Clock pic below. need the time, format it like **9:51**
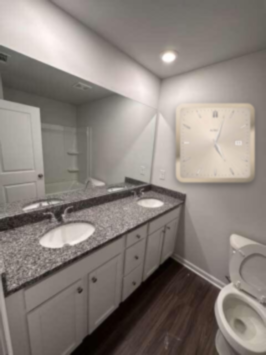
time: **5:03**
